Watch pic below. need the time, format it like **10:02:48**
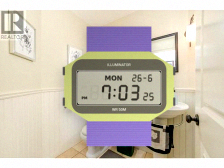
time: **7:03:25**
